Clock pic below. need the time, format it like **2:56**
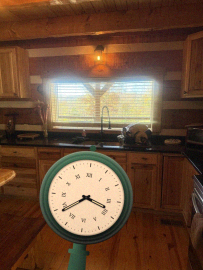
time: **3:39**
